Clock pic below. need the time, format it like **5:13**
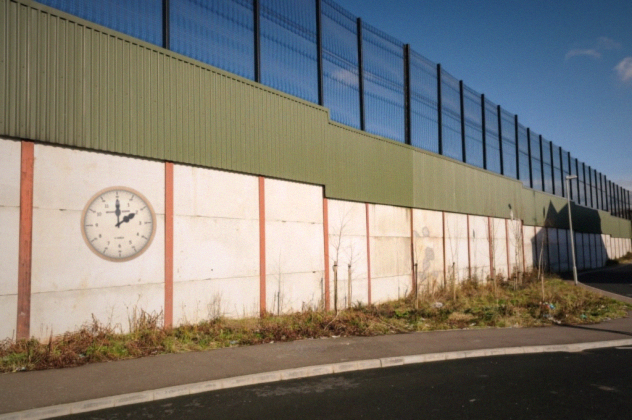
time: **2:00**
